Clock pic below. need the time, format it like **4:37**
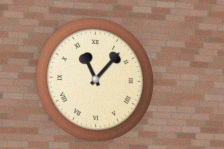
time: **11:07**
